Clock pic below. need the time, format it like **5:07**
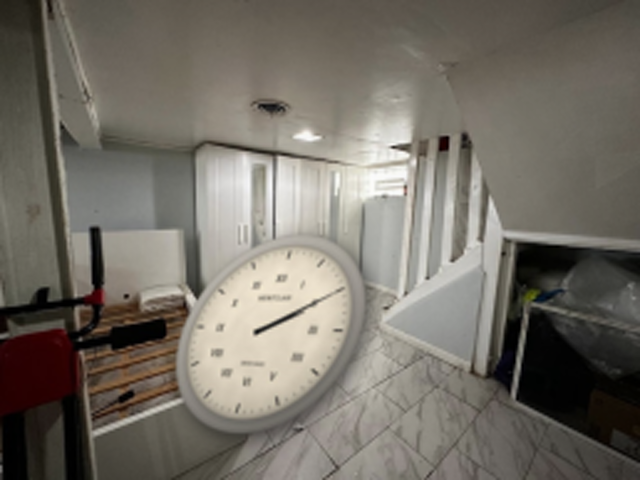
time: **2:10**
